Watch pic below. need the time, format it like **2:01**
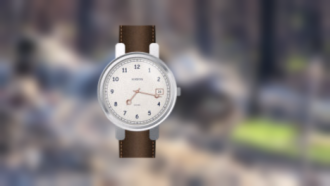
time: **7:17**
